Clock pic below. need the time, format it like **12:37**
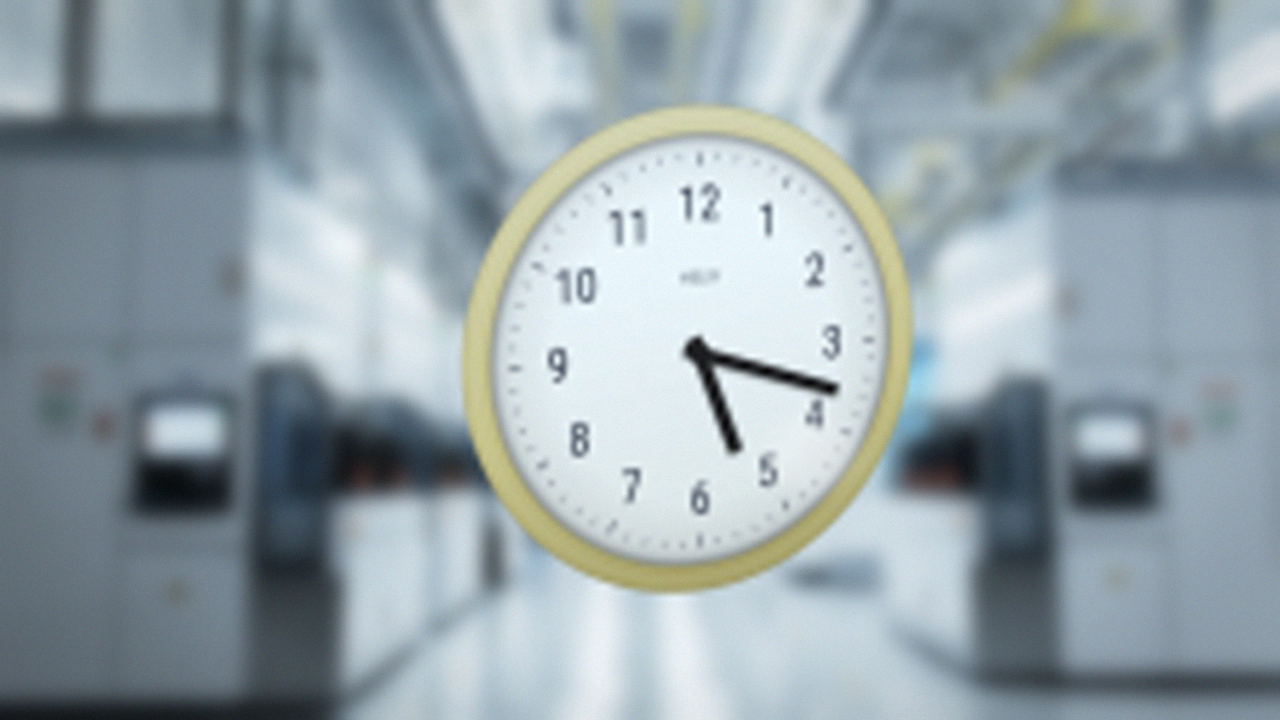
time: **5:18**
